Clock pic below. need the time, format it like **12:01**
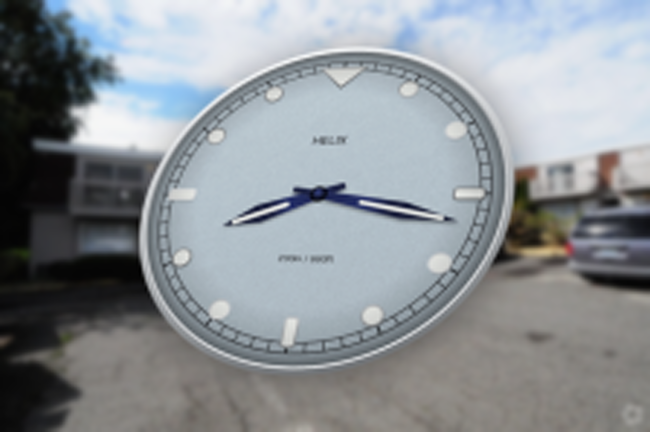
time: **8:17**
